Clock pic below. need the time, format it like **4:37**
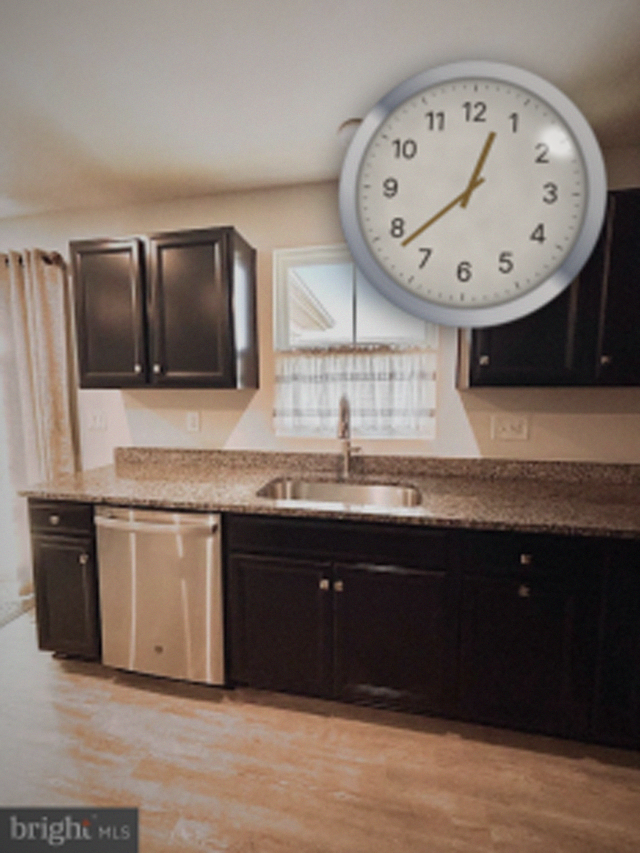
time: **12:38**
